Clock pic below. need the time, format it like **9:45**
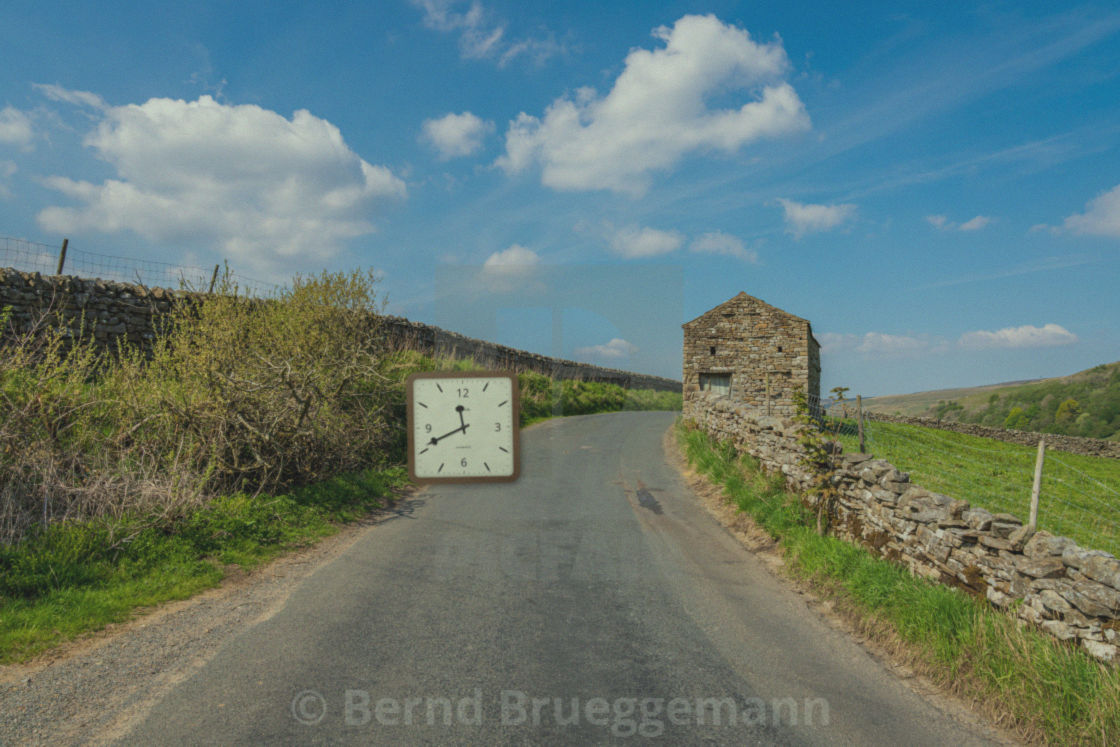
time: **11:41**
